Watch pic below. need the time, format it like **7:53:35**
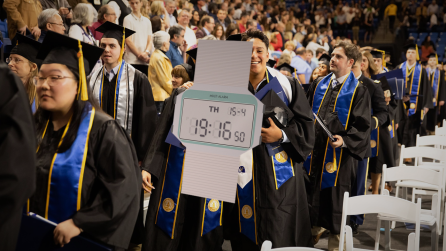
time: **19:16:50**
